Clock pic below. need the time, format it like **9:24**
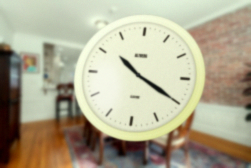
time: **10:20**
